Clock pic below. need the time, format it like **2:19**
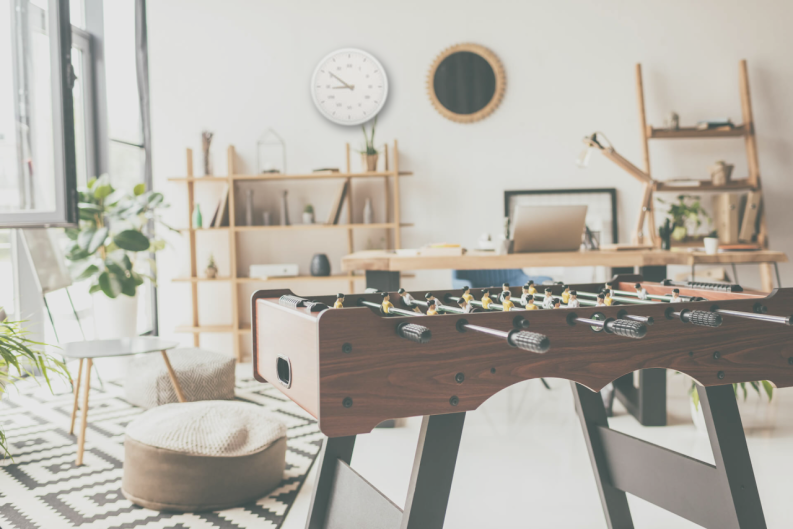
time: **8:51**
